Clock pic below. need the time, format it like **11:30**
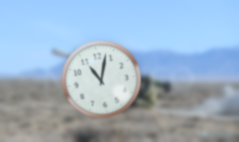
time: **11:03**
